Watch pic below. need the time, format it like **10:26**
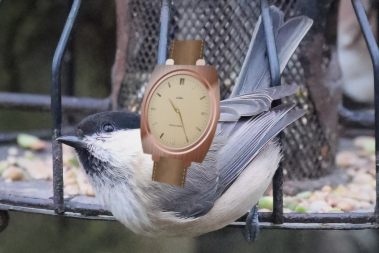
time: **10:25**
